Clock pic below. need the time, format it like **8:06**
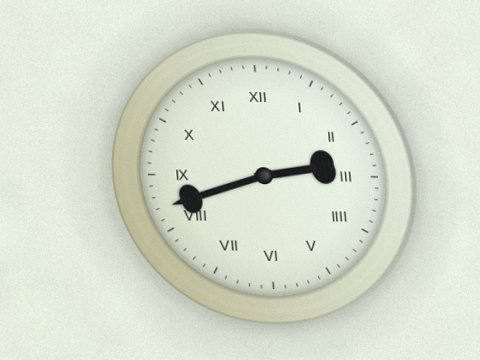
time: **2:42**
